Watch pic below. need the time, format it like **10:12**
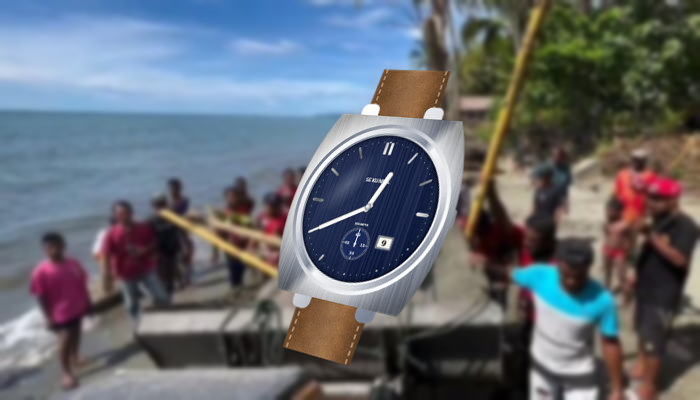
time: **12:40**
